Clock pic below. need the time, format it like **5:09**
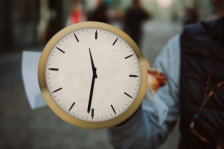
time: **11:31**
